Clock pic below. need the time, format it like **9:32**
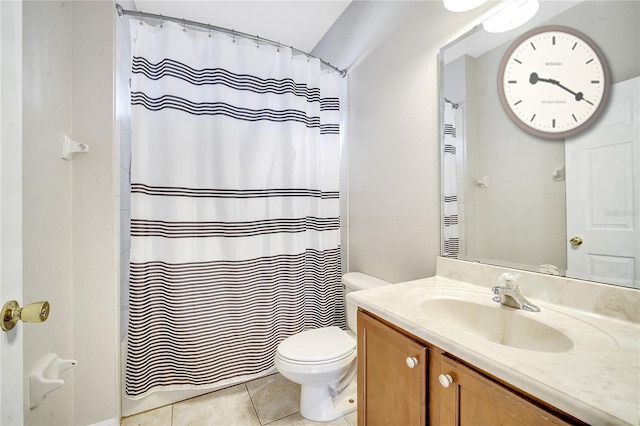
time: **9:20**
